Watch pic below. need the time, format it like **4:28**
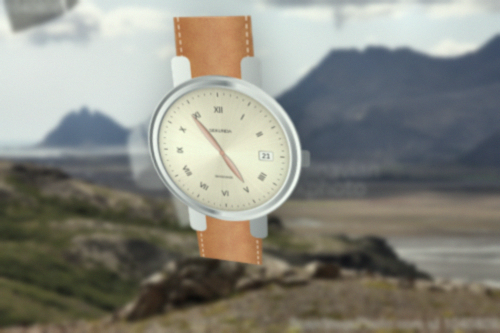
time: **4:54**
